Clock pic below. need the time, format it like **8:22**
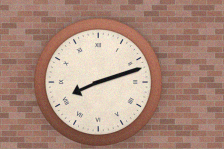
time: **8:12**
